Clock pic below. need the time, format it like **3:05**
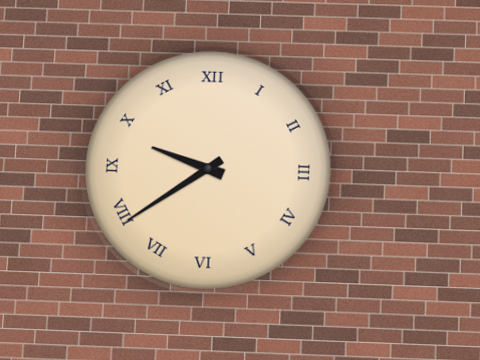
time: **9:39**
